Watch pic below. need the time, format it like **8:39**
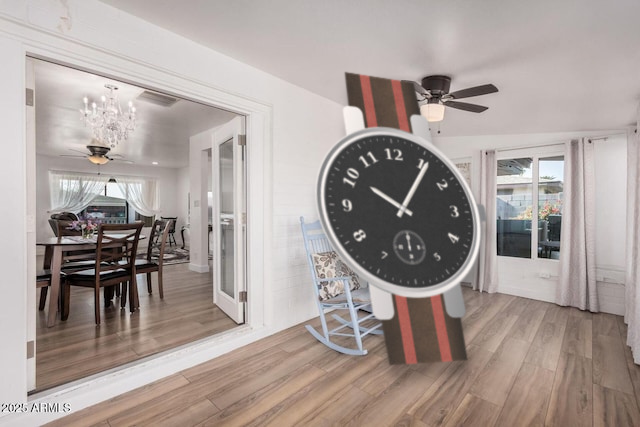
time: **10:06**
